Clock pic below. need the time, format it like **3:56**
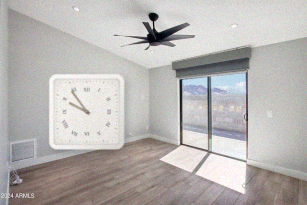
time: **9:54**
